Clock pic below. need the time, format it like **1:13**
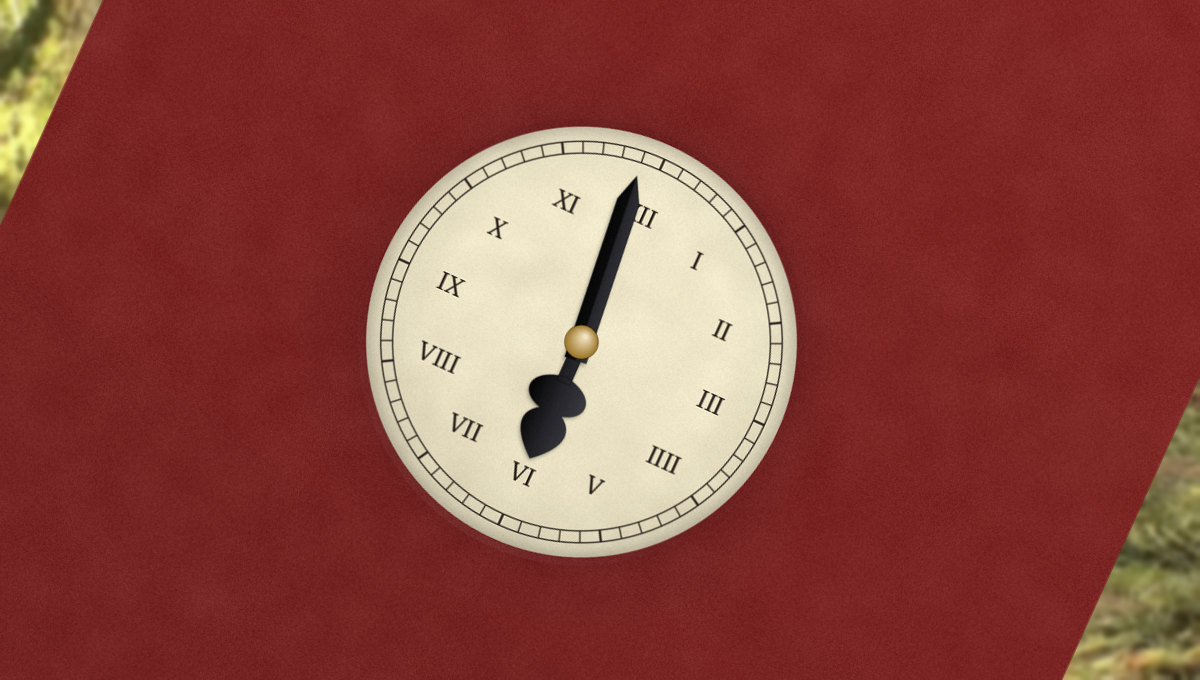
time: **5:59**
